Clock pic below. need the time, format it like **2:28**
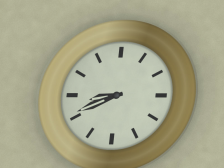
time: **8:41**
